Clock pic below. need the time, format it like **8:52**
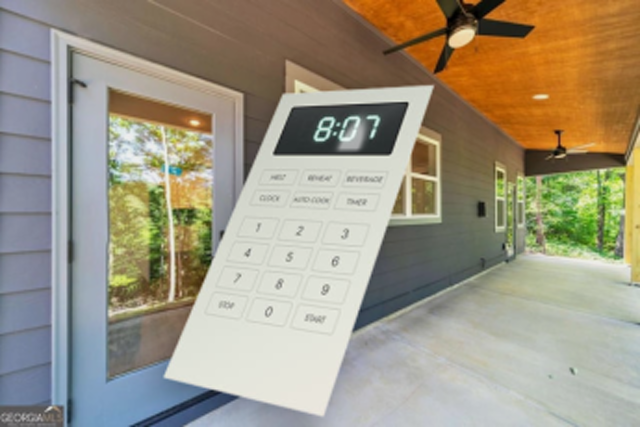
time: **8:07**
